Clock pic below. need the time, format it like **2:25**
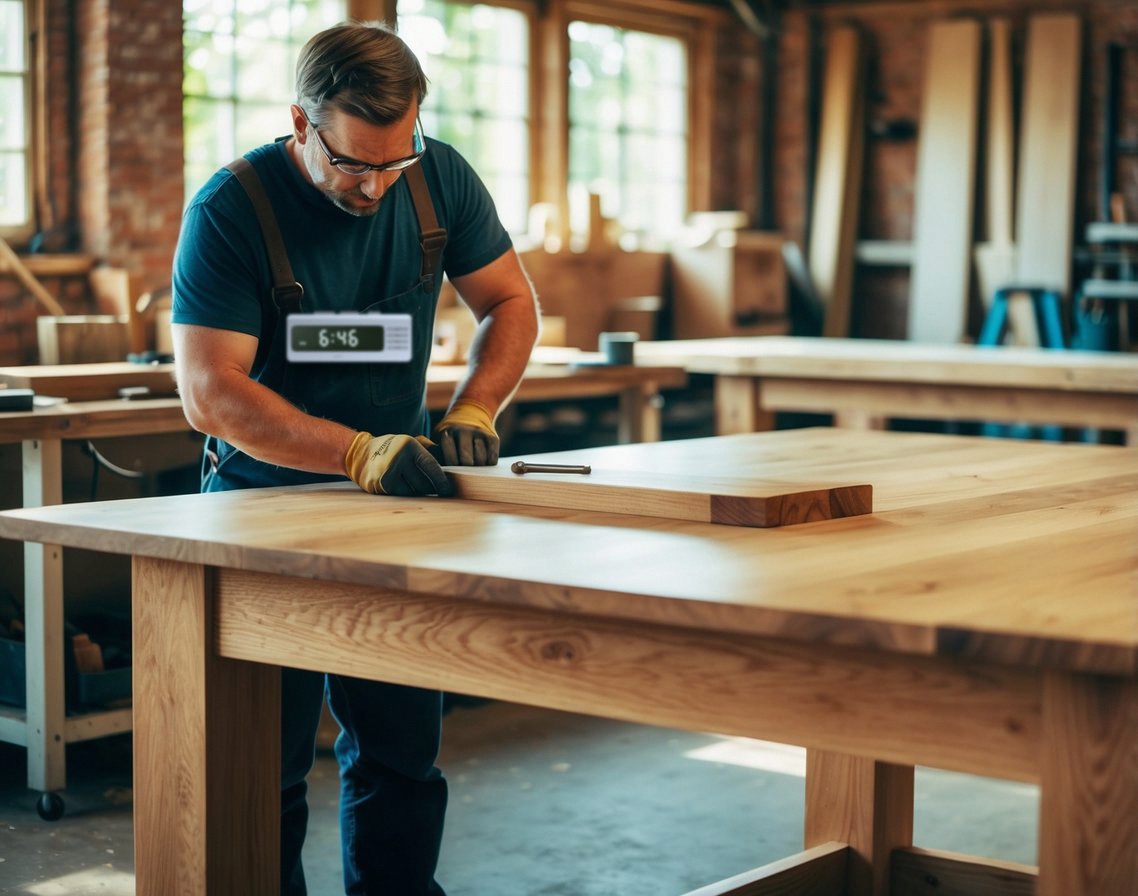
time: **6:46**
